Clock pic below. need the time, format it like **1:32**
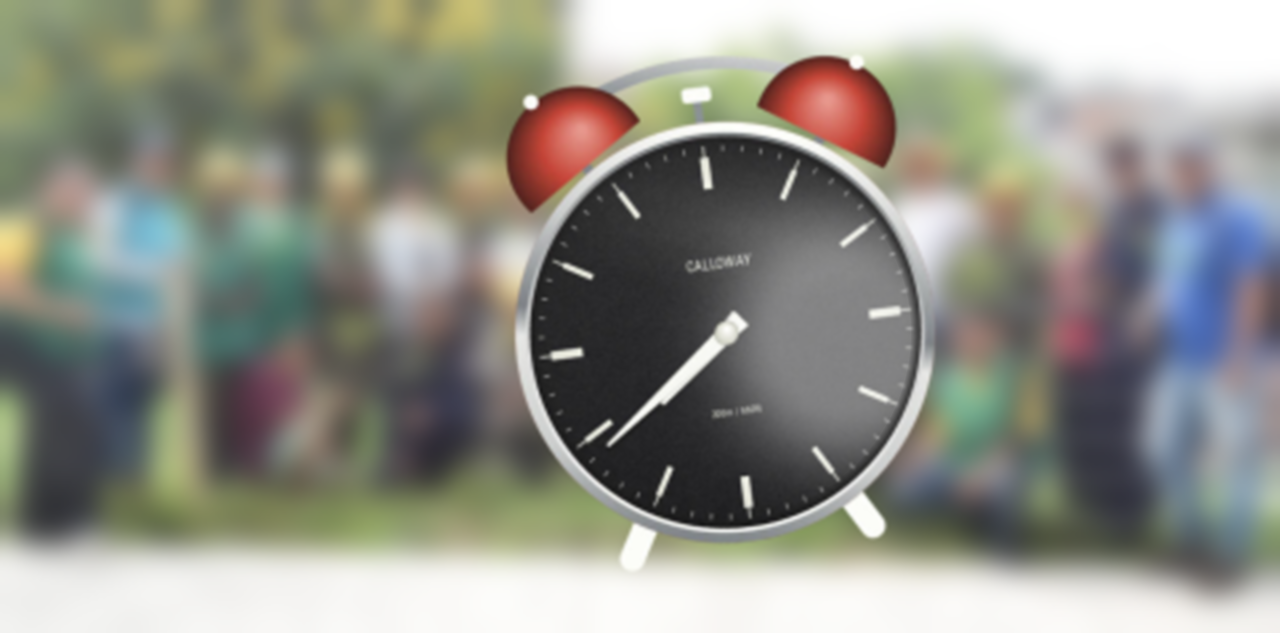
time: **7:39**
